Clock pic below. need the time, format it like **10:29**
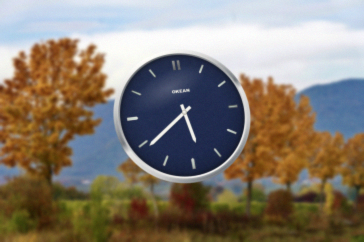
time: **5:39**
